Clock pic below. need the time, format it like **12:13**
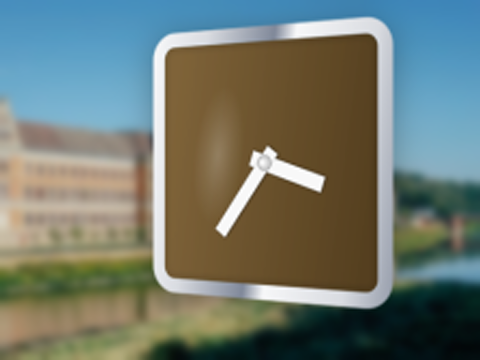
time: **3:36**
